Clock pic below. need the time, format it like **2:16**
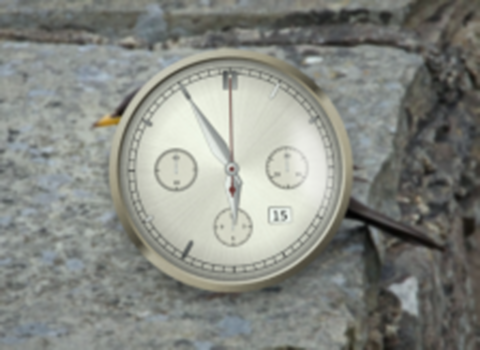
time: **5:55**
